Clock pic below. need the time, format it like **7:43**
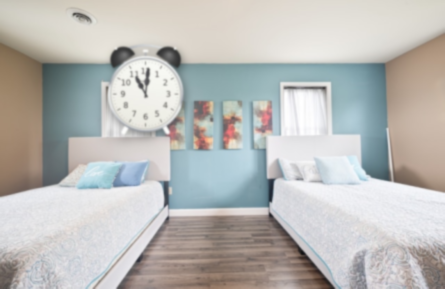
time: **11:01**
